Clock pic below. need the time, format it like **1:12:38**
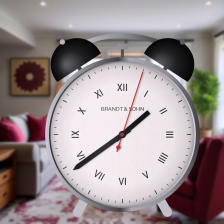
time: **1:39:03**
